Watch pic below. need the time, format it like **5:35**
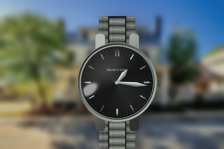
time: **1:16**
